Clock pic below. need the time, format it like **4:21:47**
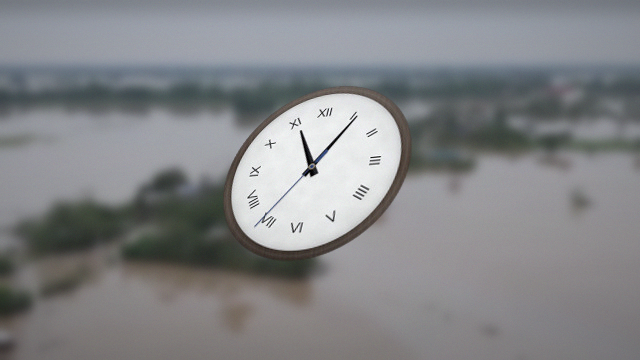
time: **11:05:36**
